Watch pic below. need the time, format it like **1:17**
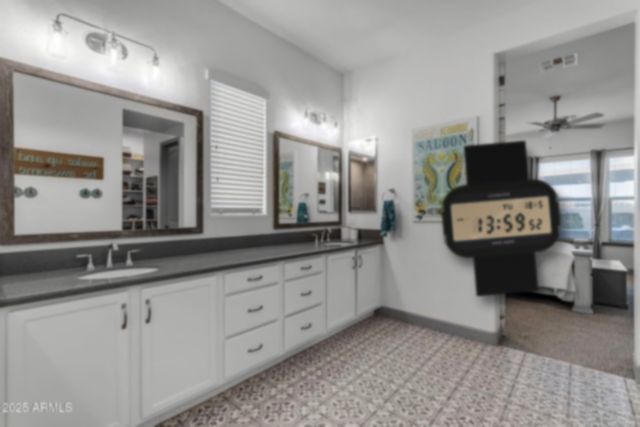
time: **13:59**
